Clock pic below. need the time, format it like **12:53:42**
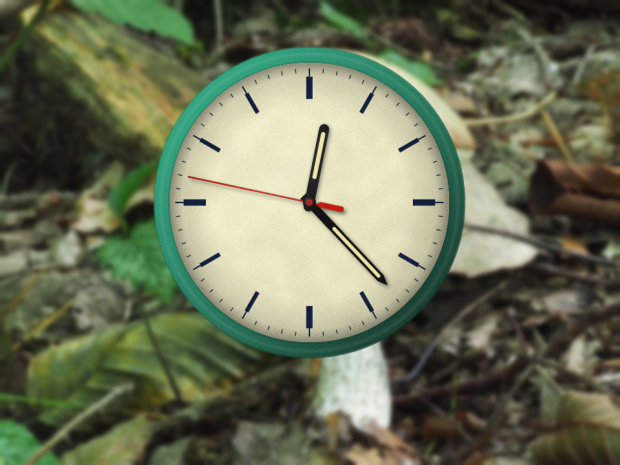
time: **12:22:47**
